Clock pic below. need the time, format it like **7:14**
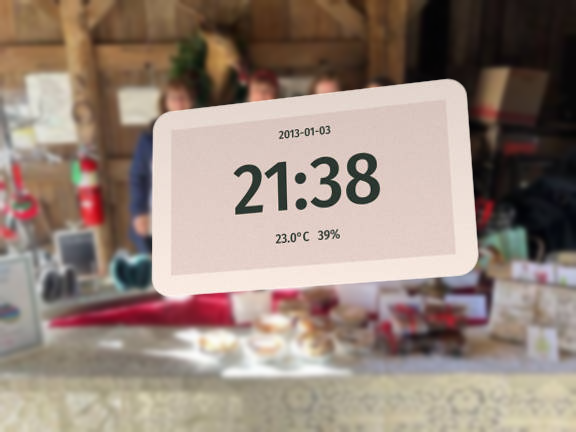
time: **21:38**
